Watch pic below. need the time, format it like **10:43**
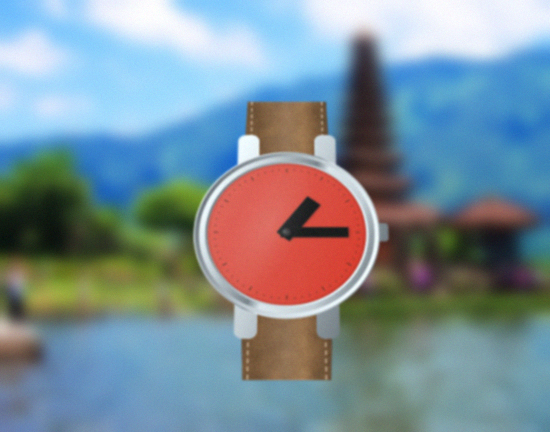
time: **1:15**
